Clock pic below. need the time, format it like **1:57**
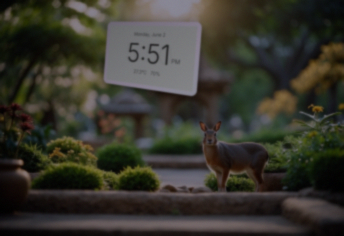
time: **5:51**
